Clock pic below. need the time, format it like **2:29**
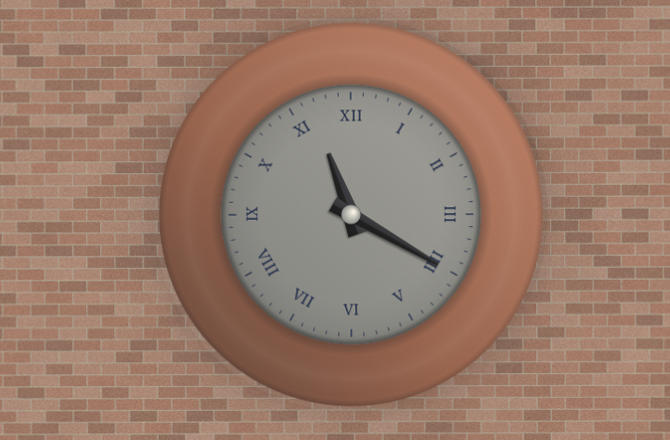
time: **11:20**
